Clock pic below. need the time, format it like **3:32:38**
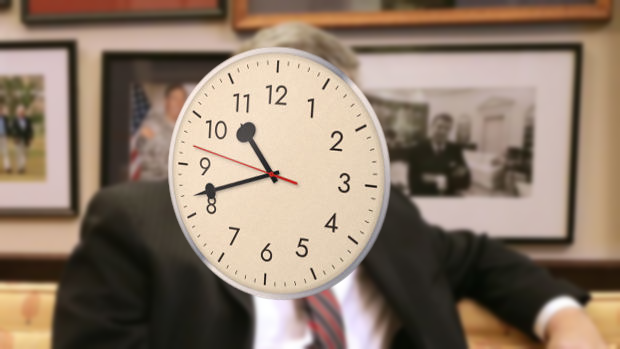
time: **10:41:47**
